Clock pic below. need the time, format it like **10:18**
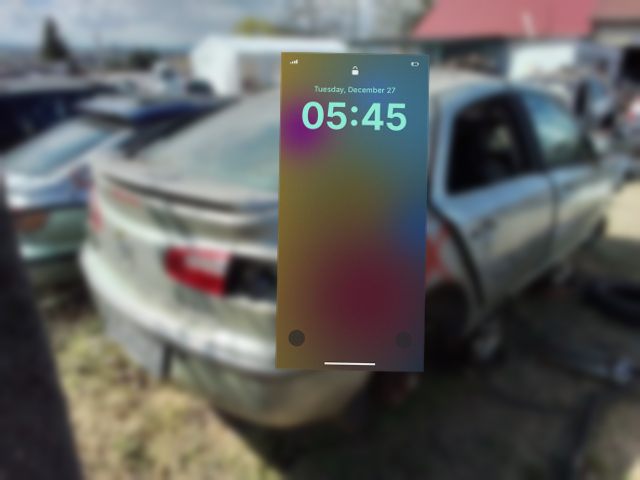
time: **5:45**
